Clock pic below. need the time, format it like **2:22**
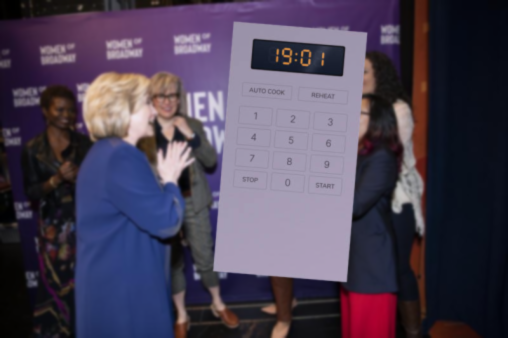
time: **19:01**
